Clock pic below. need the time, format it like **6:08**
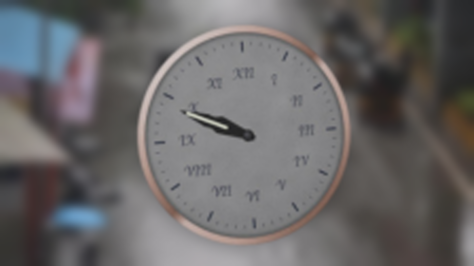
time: **9:49**
